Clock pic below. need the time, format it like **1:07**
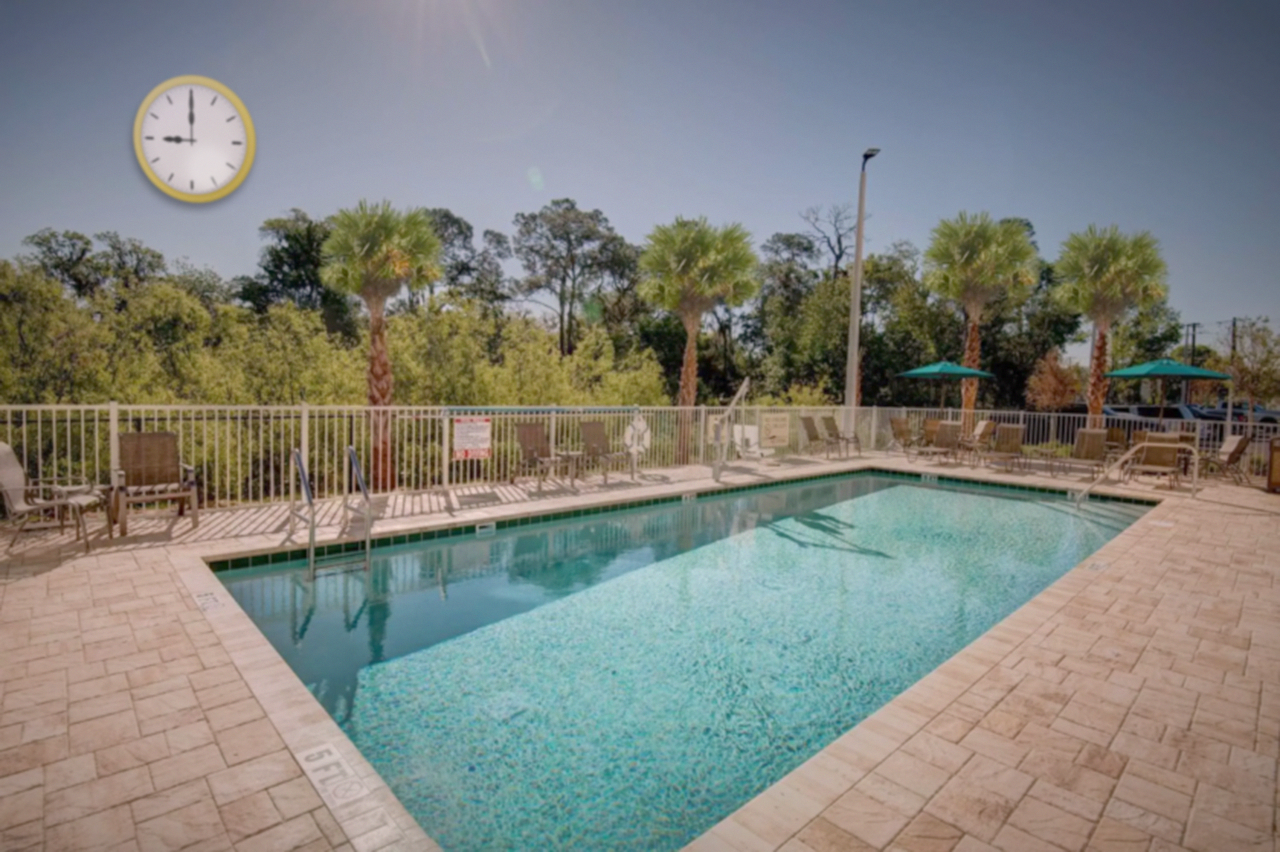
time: **9:00**
